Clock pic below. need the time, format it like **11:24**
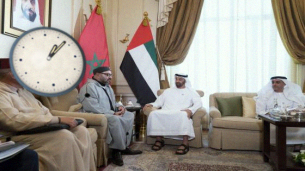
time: **1:08**
